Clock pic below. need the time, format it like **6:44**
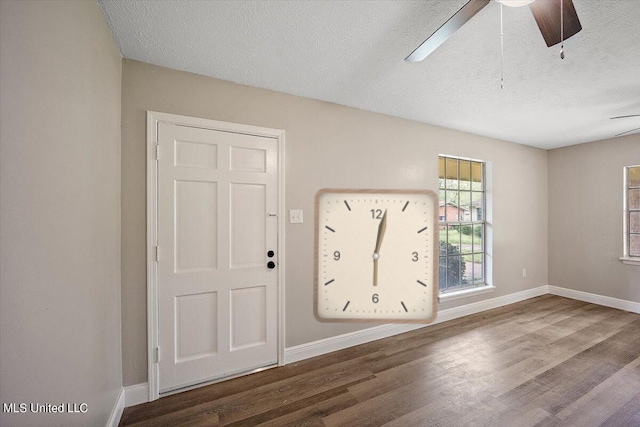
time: **6:02**
